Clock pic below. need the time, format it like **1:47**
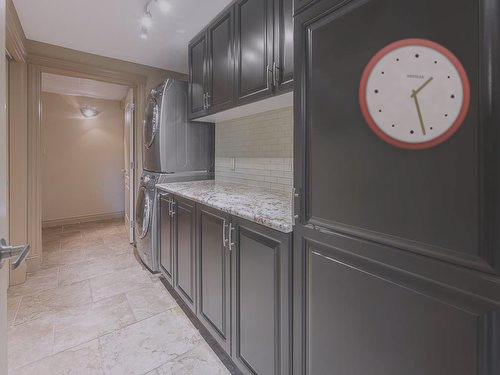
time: **1:27**
